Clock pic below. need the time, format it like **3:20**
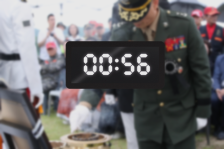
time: **0:56**
